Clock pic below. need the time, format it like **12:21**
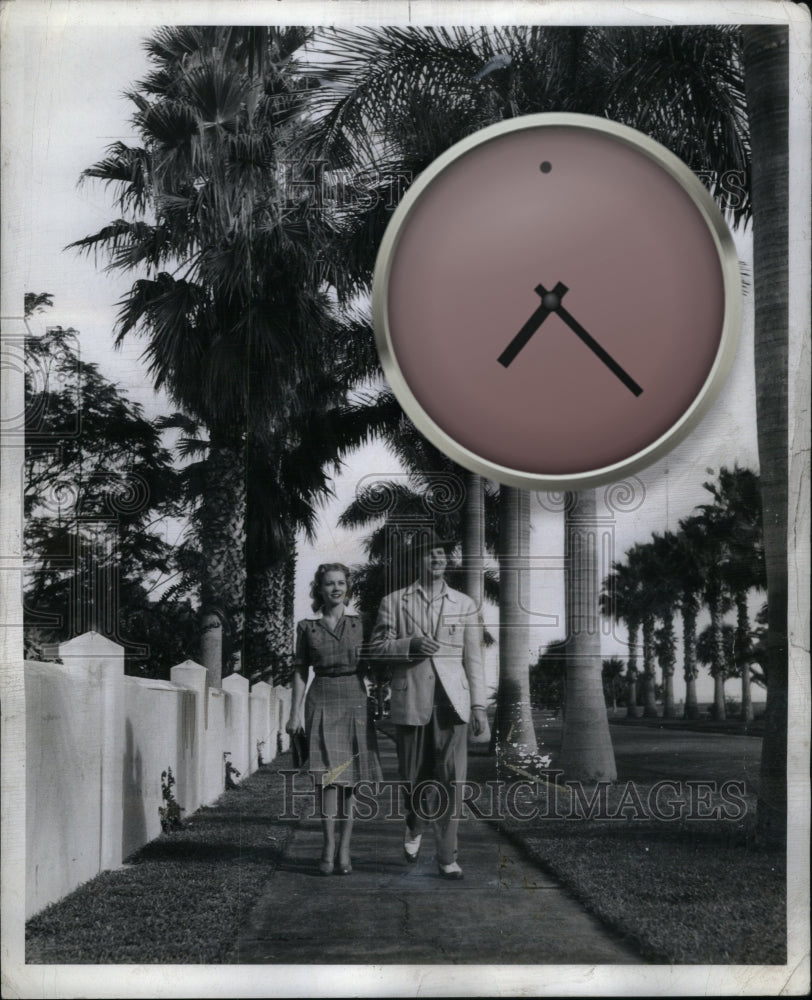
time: **7:23**
